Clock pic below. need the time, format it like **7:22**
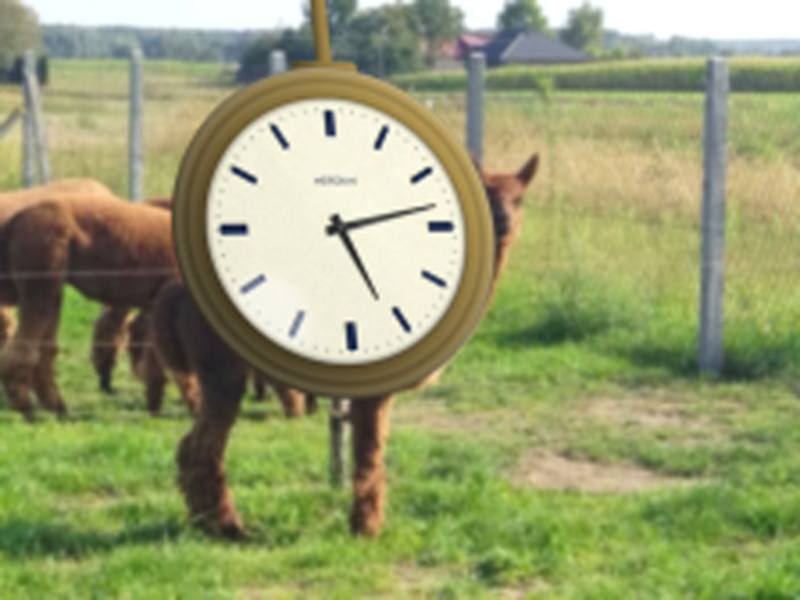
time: **5:13**
